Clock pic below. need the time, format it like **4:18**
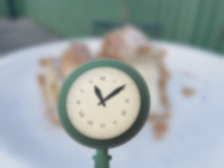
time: **11:09**
